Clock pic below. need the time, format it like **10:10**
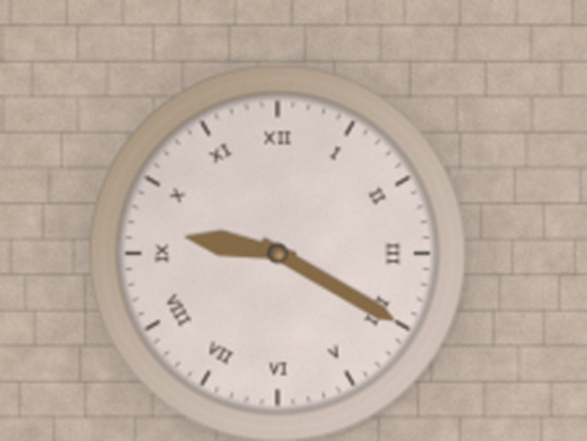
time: **9:20**
